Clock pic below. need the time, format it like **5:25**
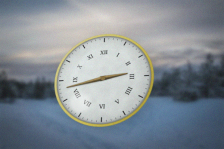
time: **2:43**
